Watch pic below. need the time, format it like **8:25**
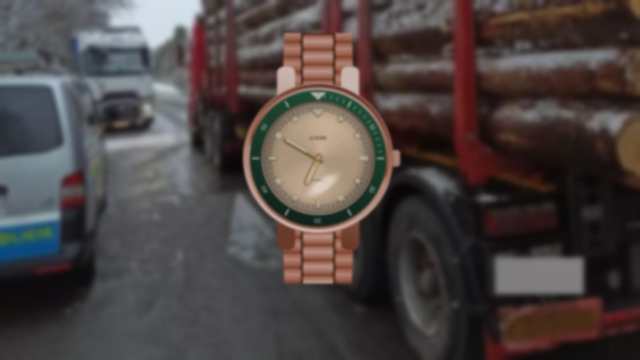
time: **6:50**
